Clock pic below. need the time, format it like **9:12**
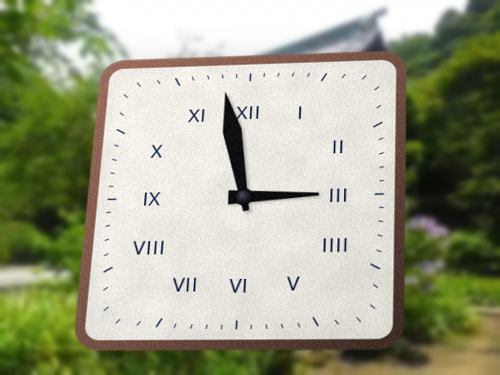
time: **2:58**
